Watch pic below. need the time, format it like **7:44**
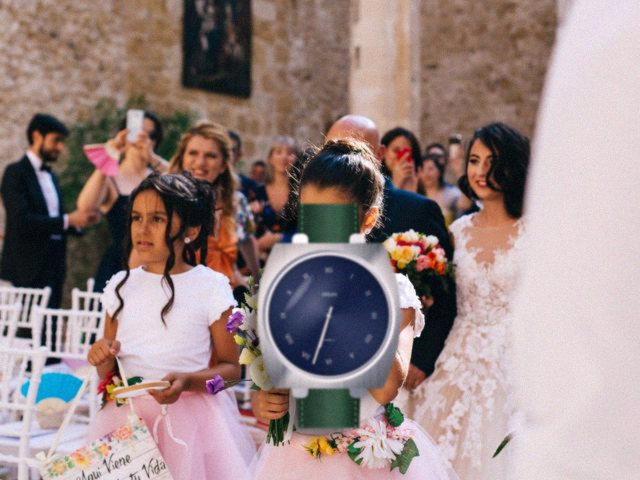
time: **6:33**
